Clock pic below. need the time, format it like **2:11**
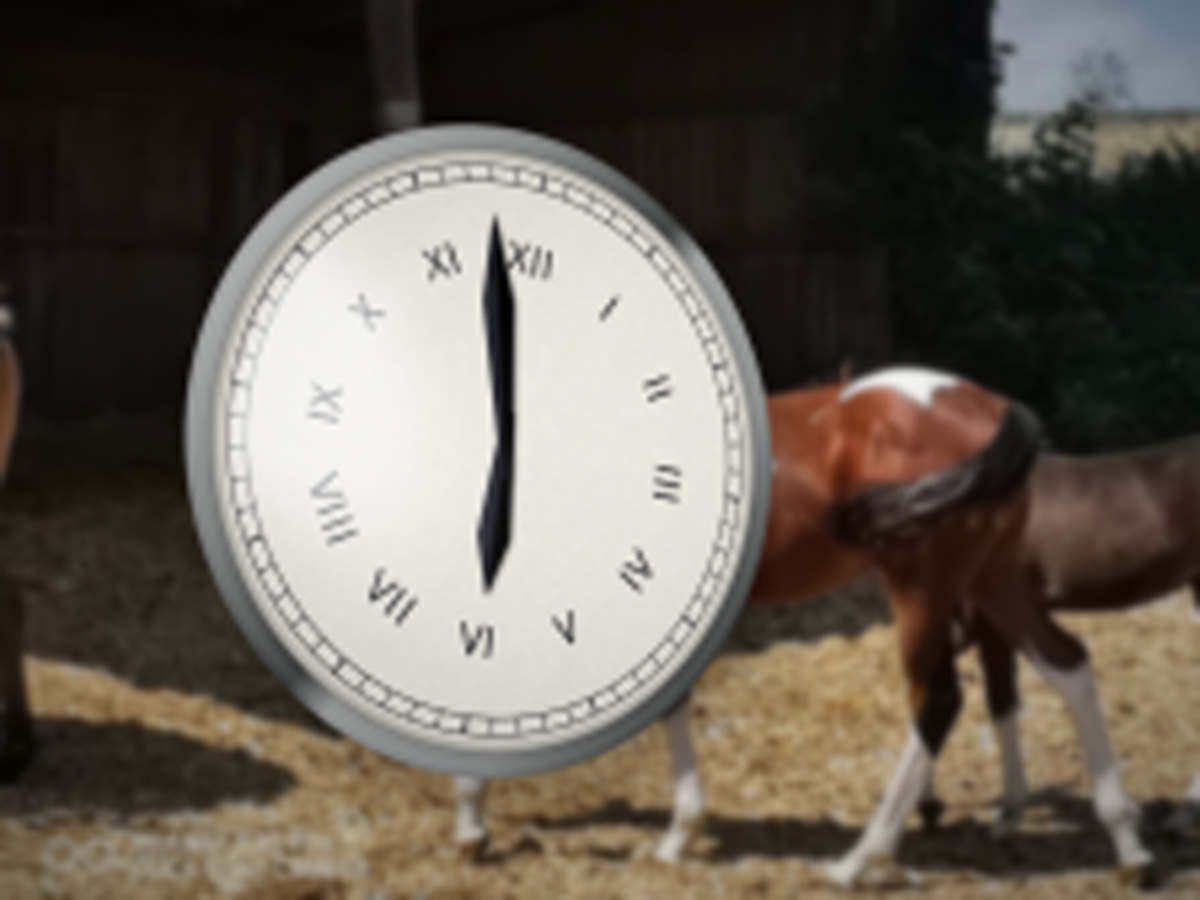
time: **5:58**
